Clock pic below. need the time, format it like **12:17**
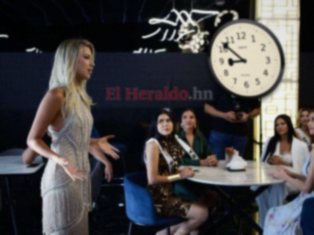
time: **8:52**
